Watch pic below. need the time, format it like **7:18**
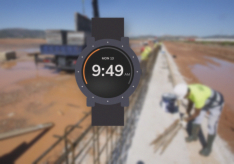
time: **9:49**
